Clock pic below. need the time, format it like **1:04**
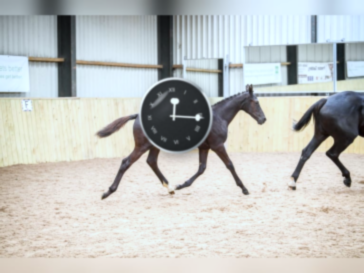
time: **12:16**
